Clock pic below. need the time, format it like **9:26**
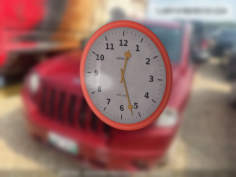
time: **12:27**
